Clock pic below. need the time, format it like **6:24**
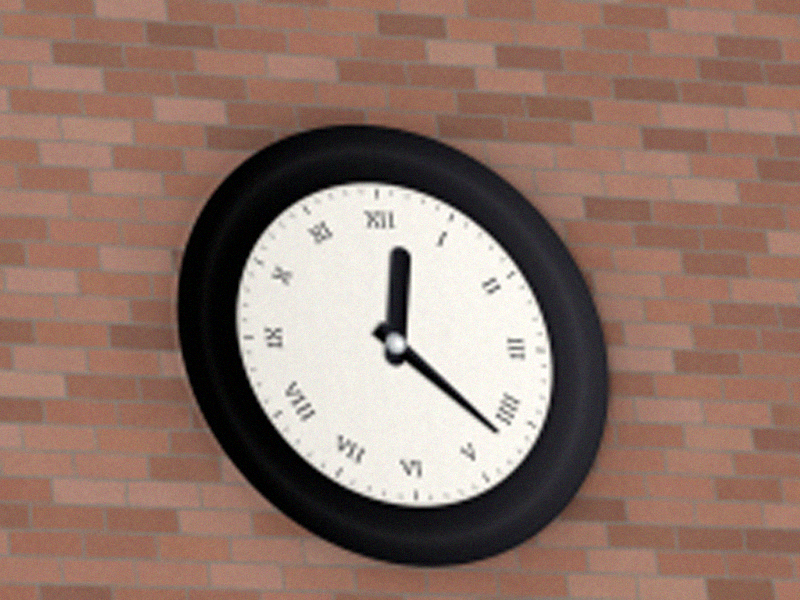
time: **12:22**
